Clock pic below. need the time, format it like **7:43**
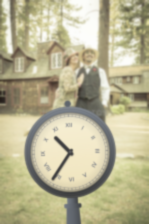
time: **10:36**
